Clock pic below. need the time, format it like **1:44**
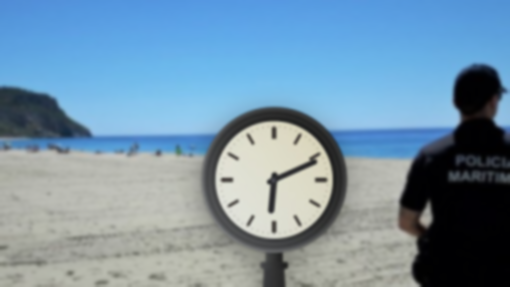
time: **6:11**
